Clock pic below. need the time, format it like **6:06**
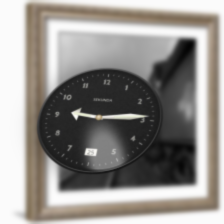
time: **9:14**
